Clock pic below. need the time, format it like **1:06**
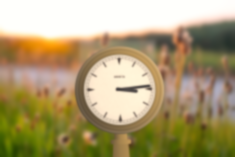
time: **3:14**
